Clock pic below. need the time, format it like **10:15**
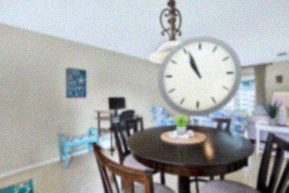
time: **10:56**
